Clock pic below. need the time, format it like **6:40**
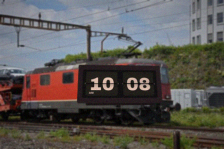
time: **10:08**
